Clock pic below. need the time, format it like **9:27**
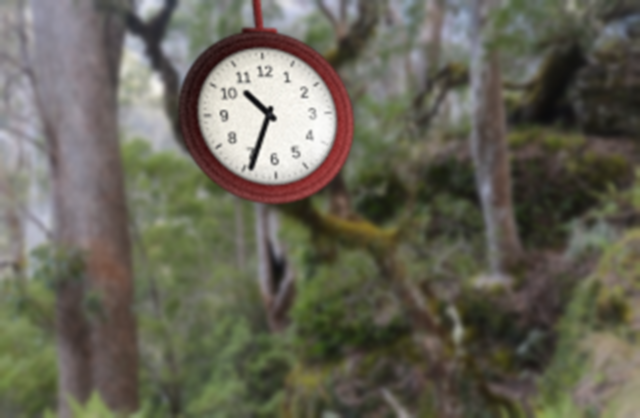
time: **10:34**
